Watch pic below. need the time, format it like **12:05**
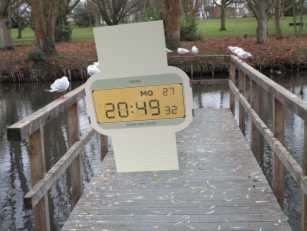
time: **20:49**
